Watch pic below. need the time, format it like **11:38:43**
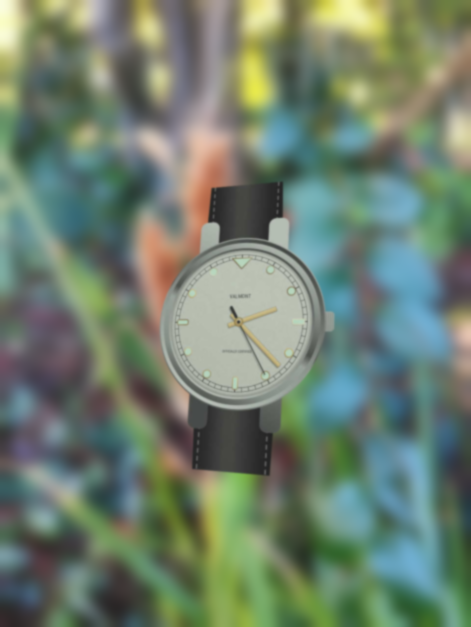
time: **2:22:25**
